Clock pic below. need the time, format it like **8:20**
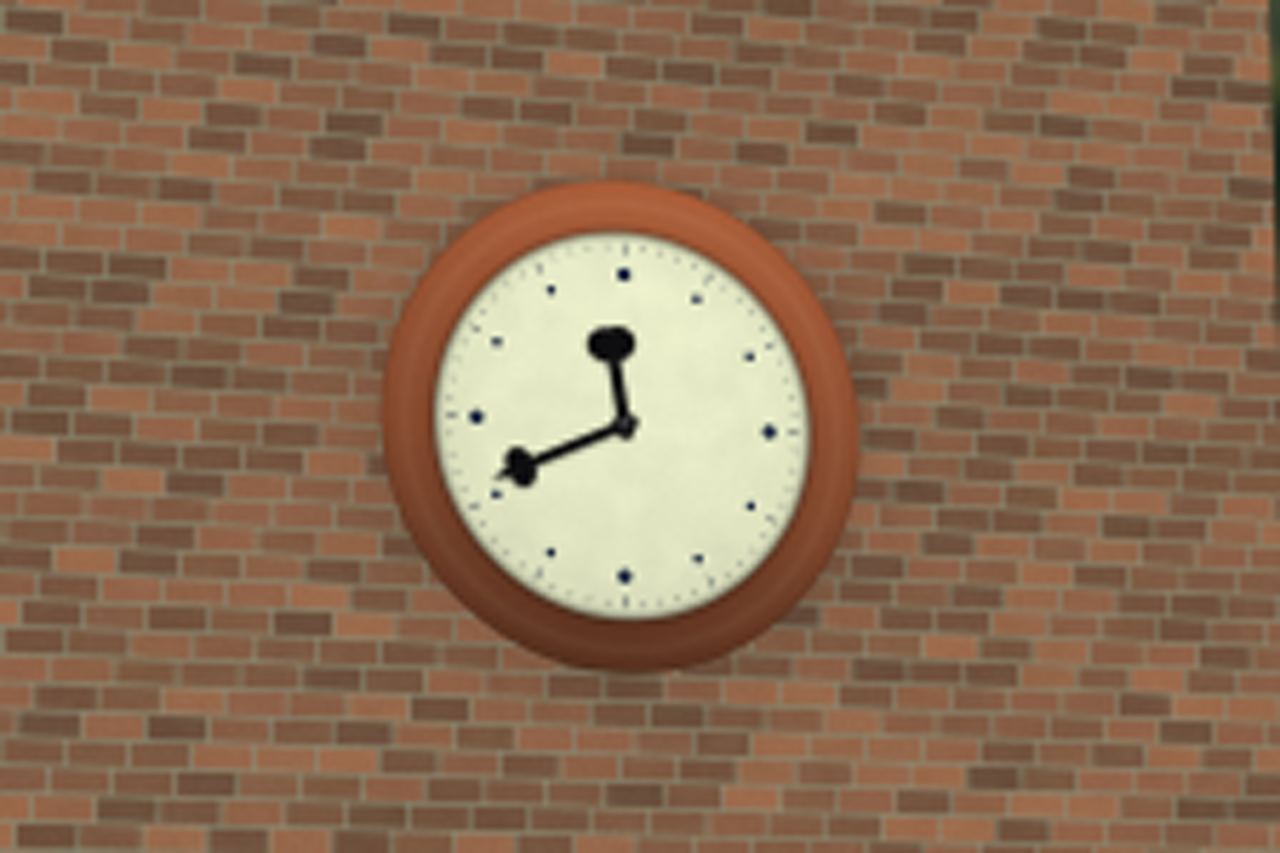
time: **11:41**
